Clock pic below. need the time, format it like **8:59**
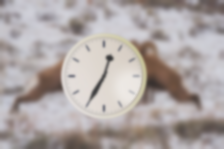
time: **12:35**
